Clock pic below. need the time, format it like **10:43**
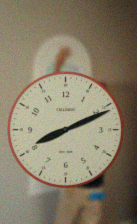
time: **8:11**
